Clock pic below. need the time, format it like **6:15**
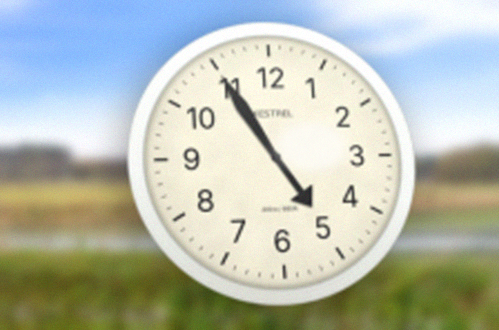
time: **4:55**
